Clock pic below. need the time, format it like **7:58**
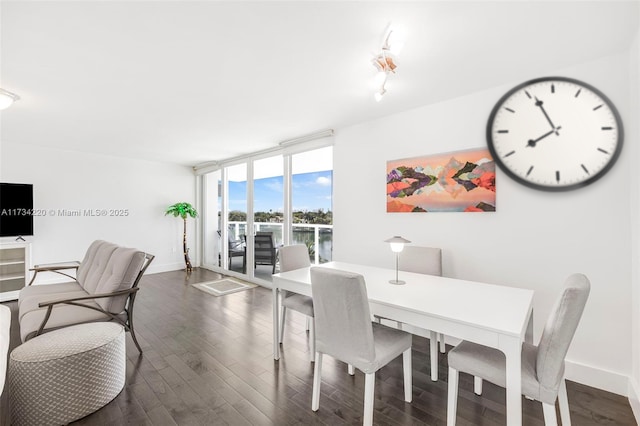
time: **7:56**
